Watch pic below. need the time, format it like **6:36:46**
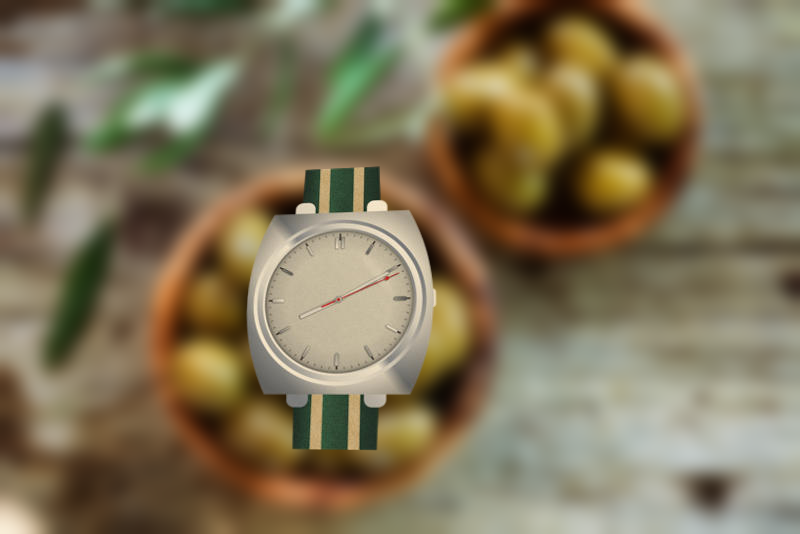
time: **8:10:11**
